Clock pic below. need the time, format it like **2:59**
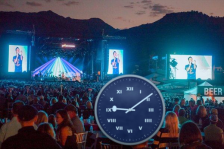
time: **9:09**
